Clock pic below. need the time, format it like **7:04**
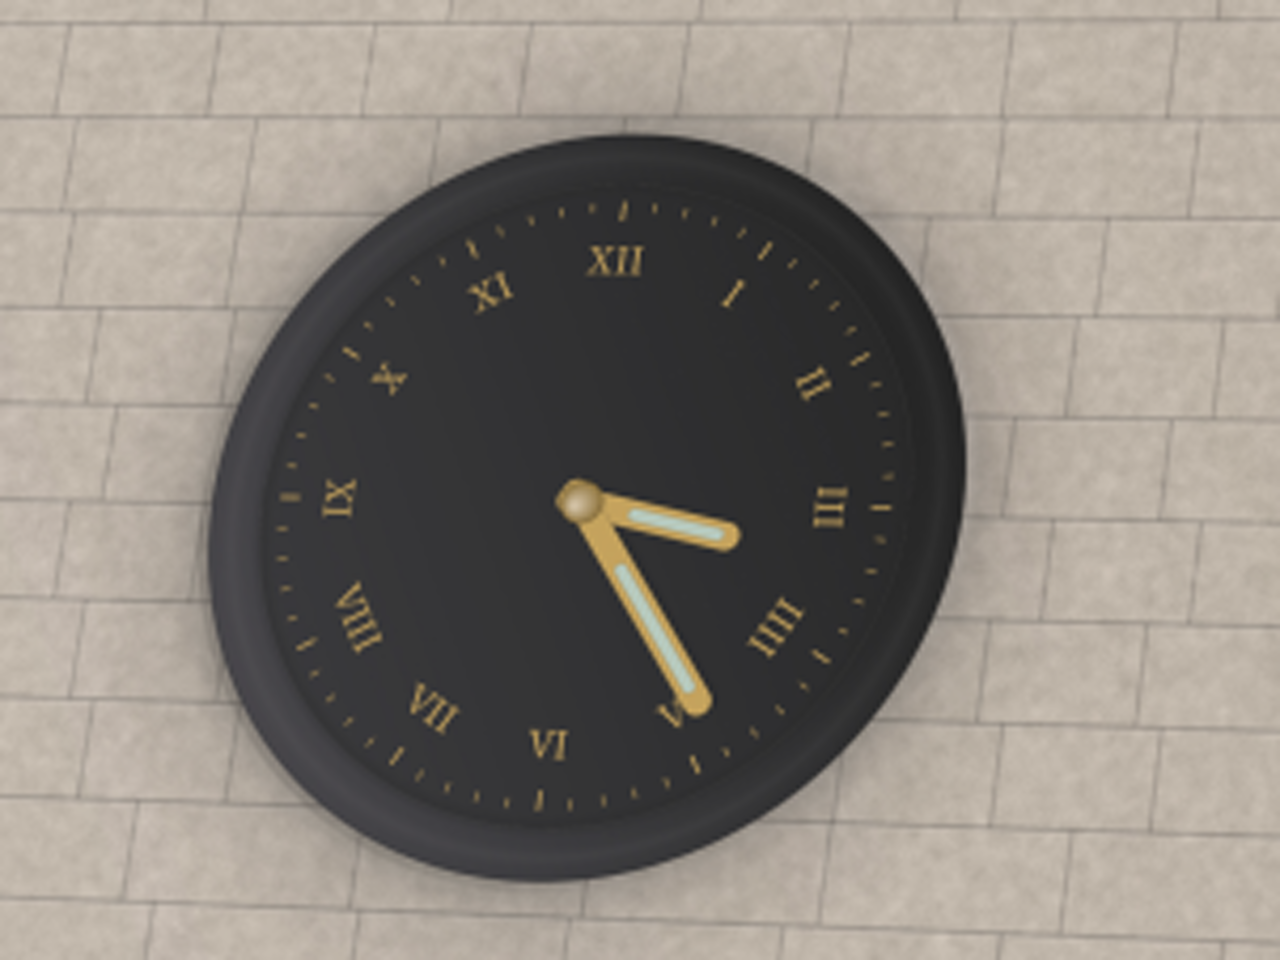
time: **3:24**
